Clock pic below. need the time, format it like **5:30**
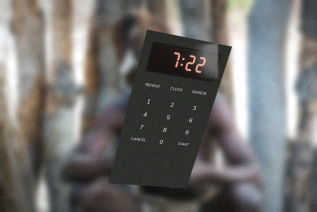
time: **7:22**
